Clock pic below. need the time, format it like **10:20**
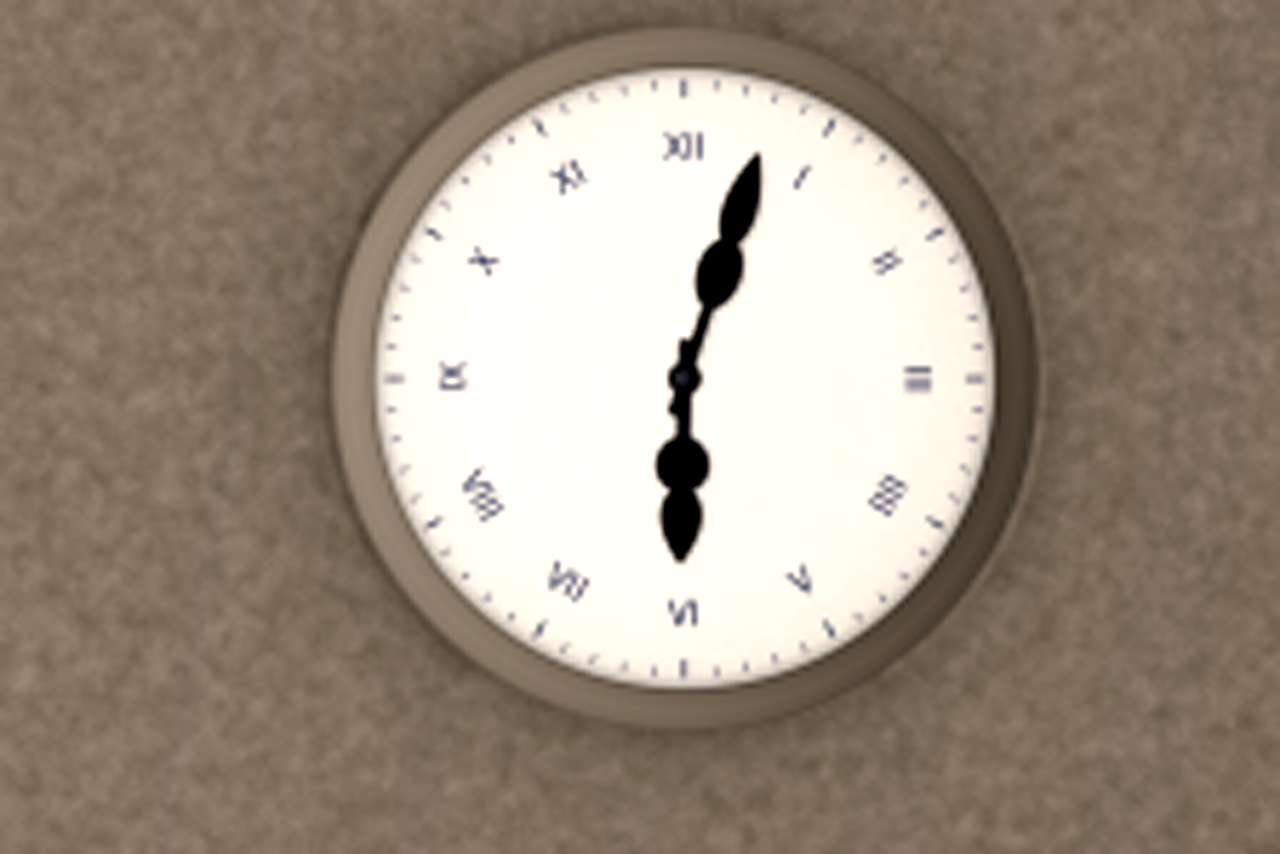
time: **6:03**
